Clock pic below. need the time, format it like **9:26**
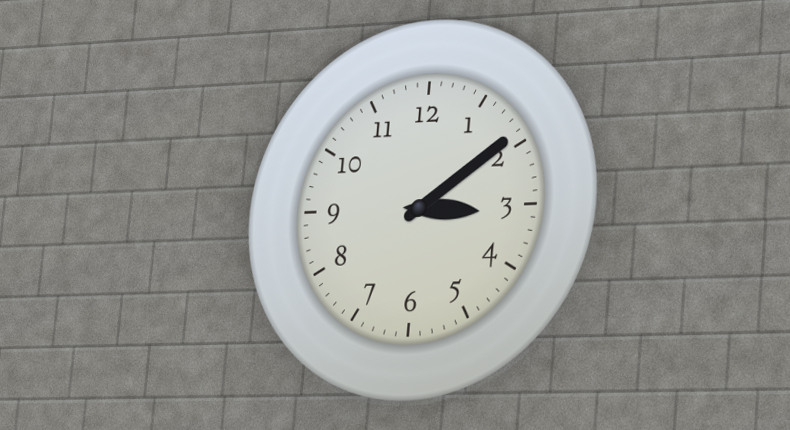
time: **3:09**
